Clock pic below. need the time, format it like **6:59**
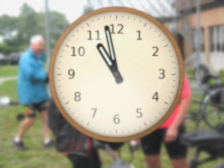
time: **10:58**
